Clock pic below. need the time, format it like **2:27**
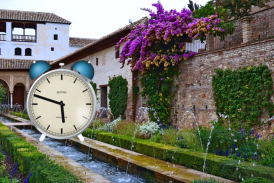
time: **5:48**
